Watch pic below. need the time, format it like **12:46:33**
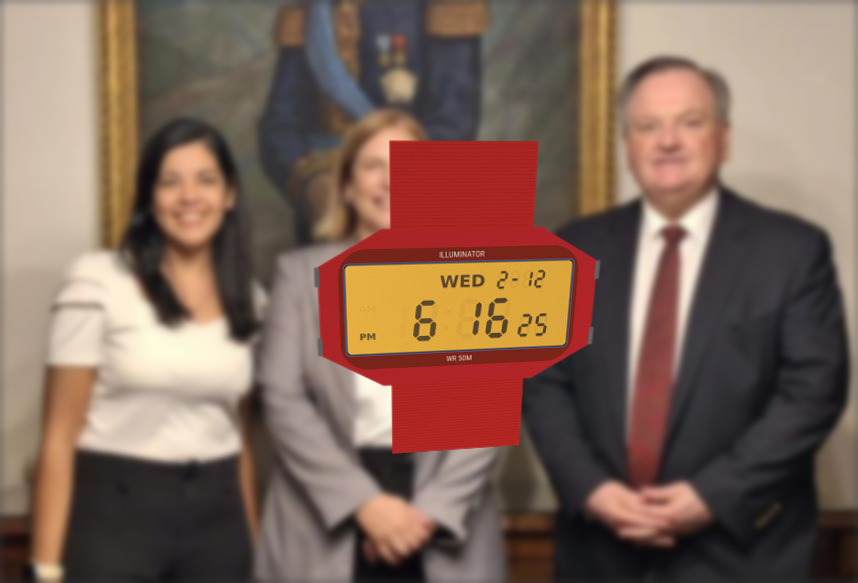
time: **6:16:25**
